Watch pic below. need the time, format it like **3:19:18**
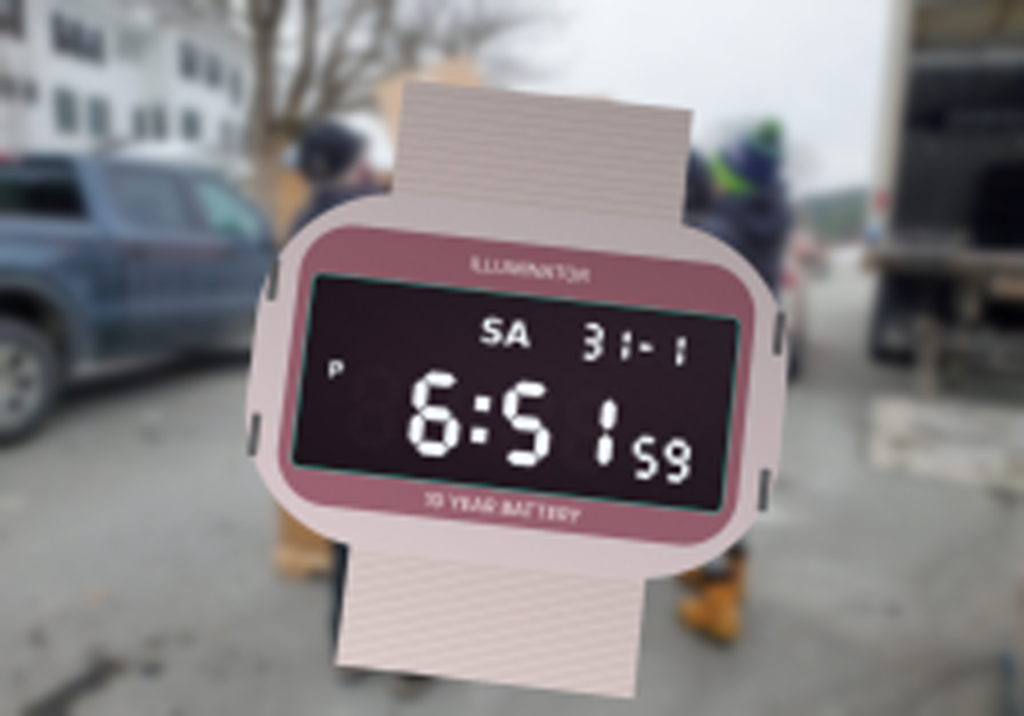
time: **6:51:59**
